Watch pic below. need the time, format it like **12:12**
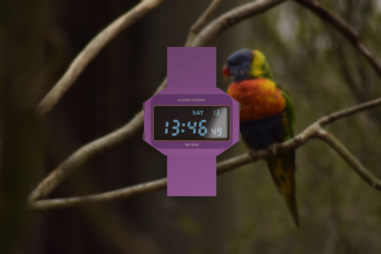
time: **13:46**
